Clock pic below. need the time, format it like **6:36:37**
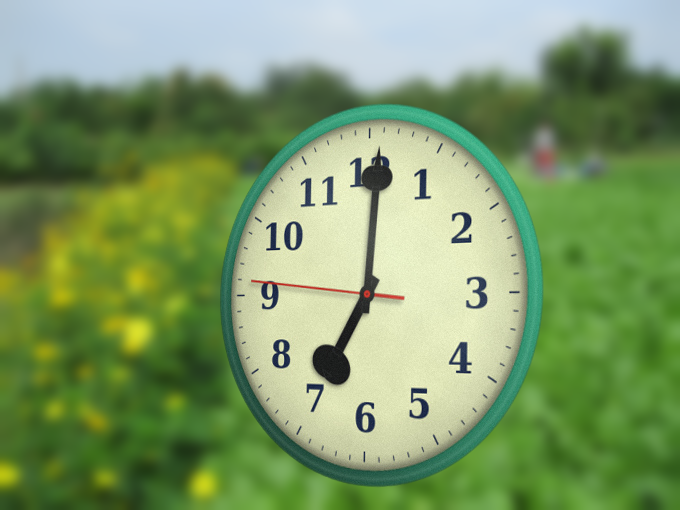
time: **7:00:46**
